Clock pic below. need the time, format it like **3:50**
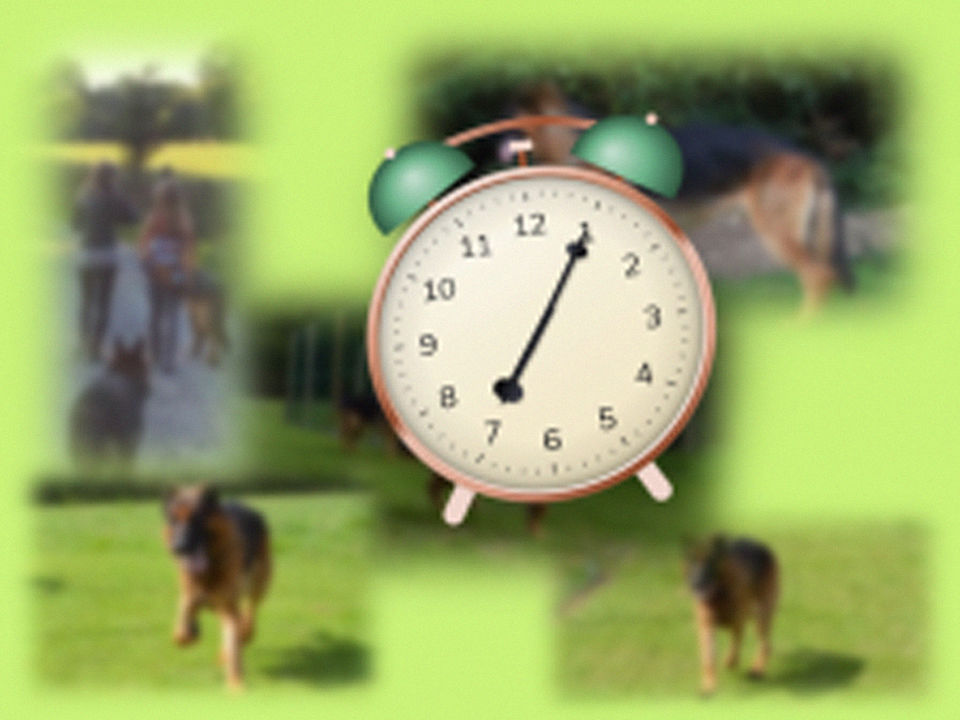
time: **7:05**
